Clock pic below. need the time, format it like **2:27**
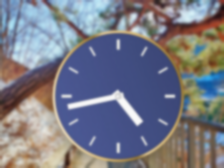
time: **4:43**
